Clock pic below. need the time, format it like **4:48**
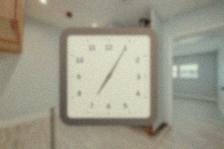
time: **7:05**
